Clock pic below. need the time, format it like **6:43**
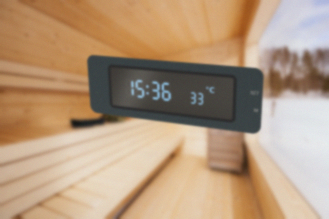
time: **15:36**
